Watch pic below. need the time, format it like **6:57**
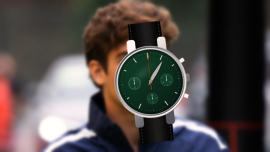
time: **1:06**
